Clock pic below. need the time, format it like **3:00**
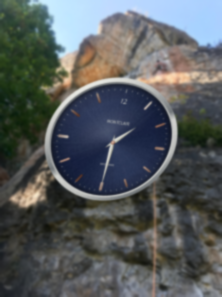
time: **1:30**
